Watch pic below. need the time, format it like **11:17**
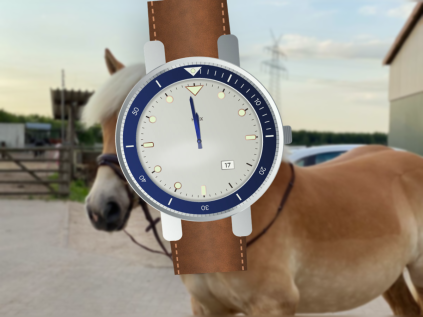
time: **11:59**
